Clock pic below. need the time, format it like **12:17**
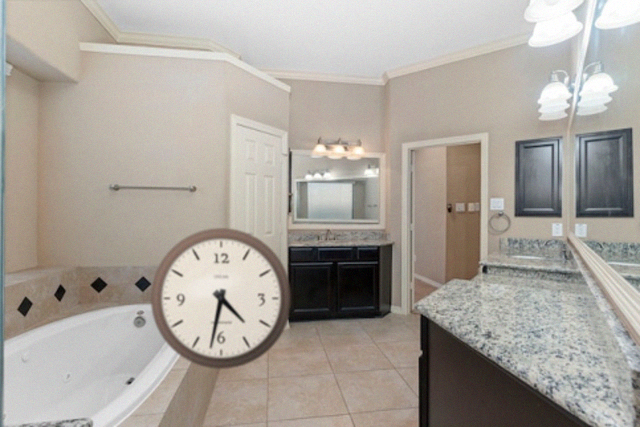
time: **4:32**
